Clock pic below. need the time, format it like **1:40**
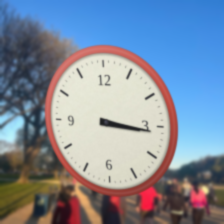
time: **3:16**
